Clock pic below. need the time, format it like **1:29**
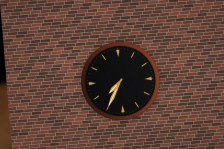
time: **7:35**
